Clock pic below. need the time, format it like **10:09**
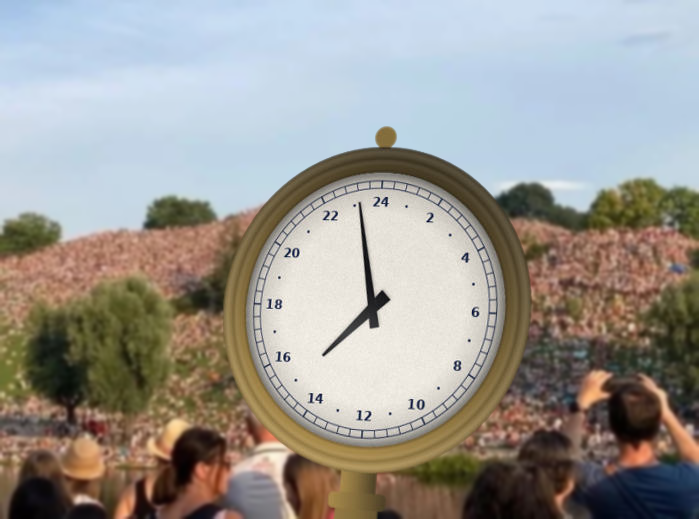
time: **14:58**
